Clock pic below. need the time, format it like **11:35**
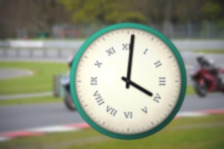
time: **4:01**
